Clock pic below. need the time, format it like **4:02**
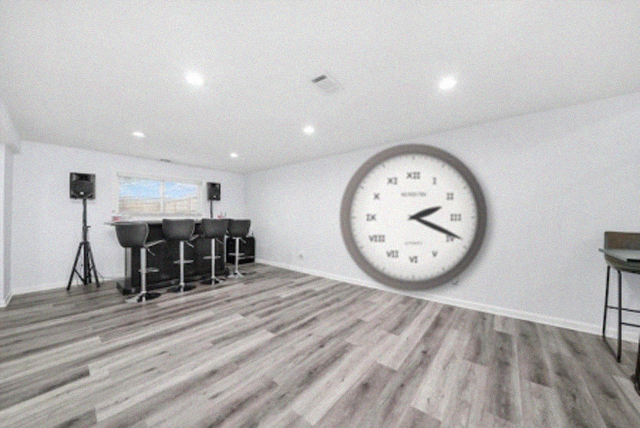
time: **2:19**
